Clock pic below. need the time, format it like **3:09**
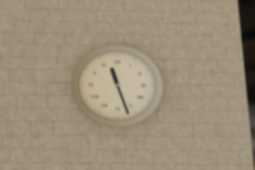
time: **11:27**
